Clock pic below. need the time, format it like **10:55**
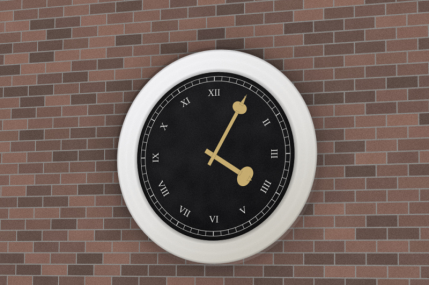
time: **4:05**
